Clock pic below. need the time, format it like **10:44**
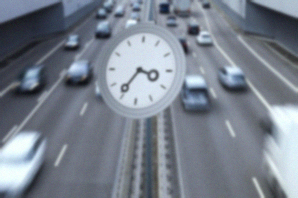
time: **3:36**
